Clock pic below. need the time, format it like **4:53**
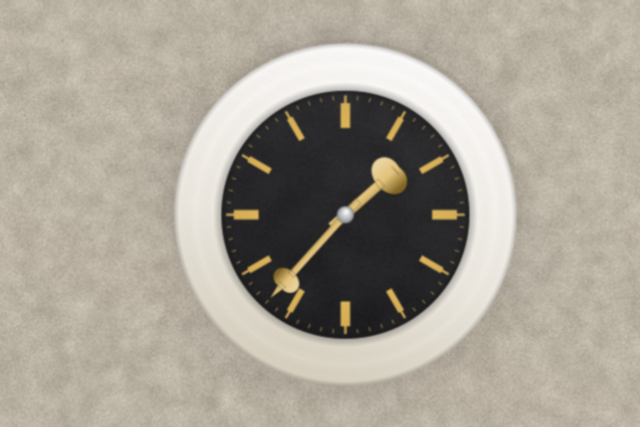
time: **1:37**
